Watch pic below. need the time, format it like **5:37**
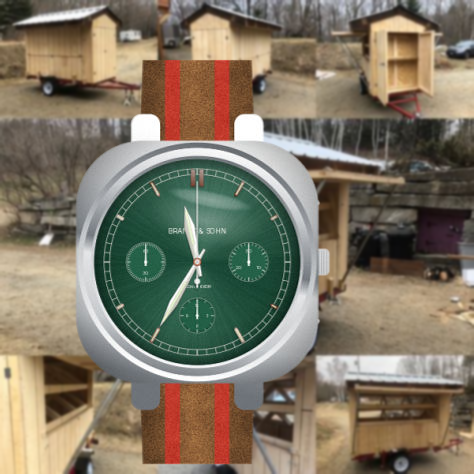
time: **11:35**
